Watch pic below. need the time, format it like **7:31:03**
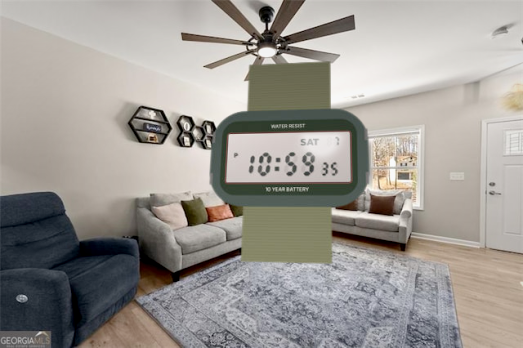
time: **10:59:35**
